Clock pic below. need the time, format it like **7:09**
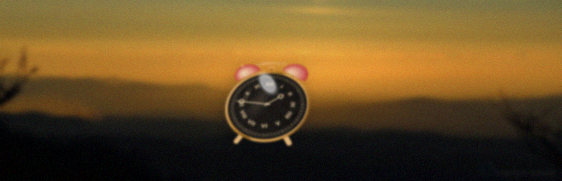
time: **1:46**
